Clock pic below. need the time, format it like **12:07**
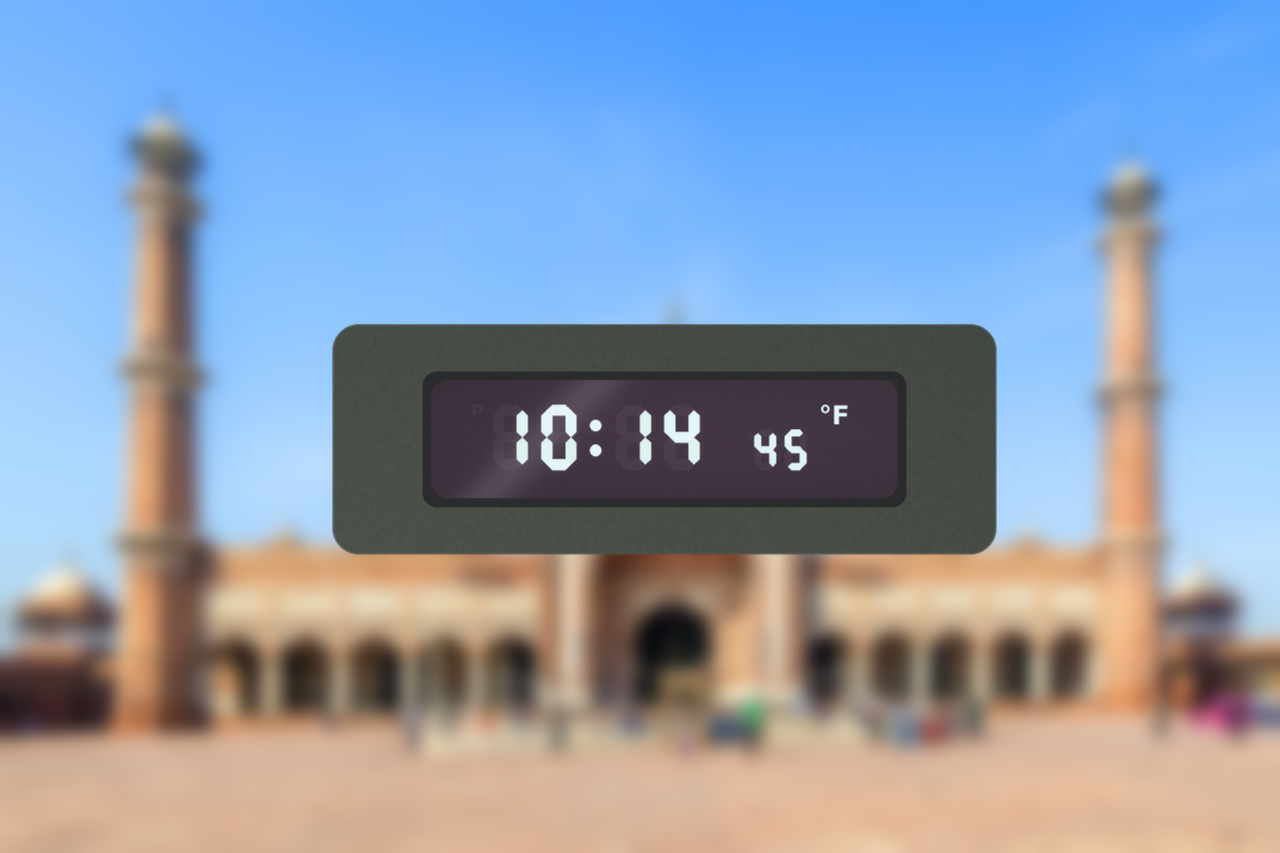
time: **10:14**
